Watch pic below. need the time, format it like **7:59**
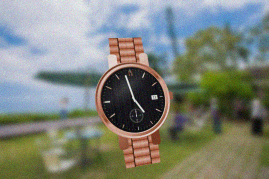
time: **4:58**
